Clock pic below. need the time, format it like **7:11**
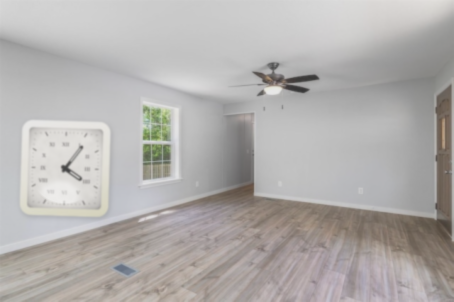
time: **4:06**
